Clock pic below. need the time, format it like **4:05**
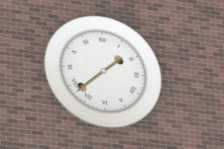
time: **1:38**
